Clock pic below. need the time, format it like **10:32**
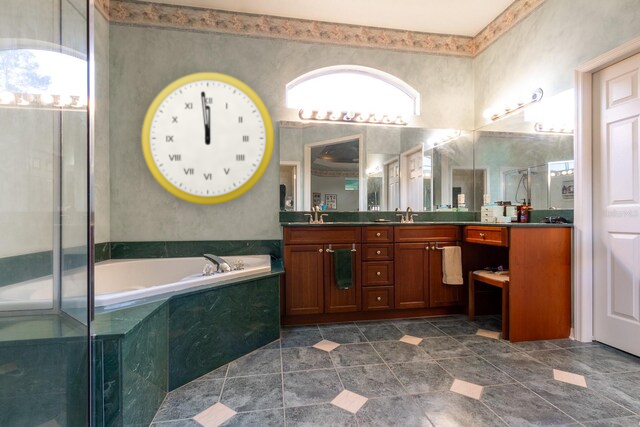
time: **11:59**
